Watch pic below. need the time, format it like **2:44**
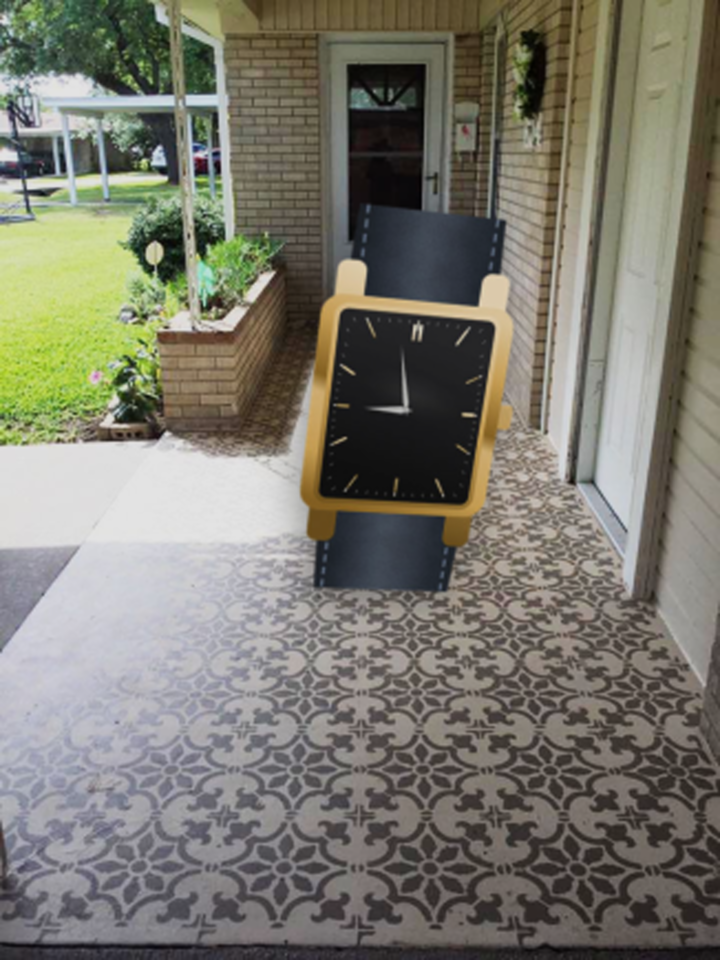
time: **8:58**
